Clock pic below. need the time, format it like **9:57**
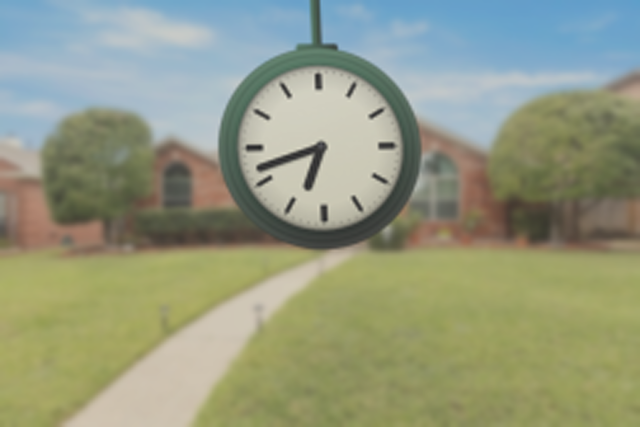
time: **6:42**
